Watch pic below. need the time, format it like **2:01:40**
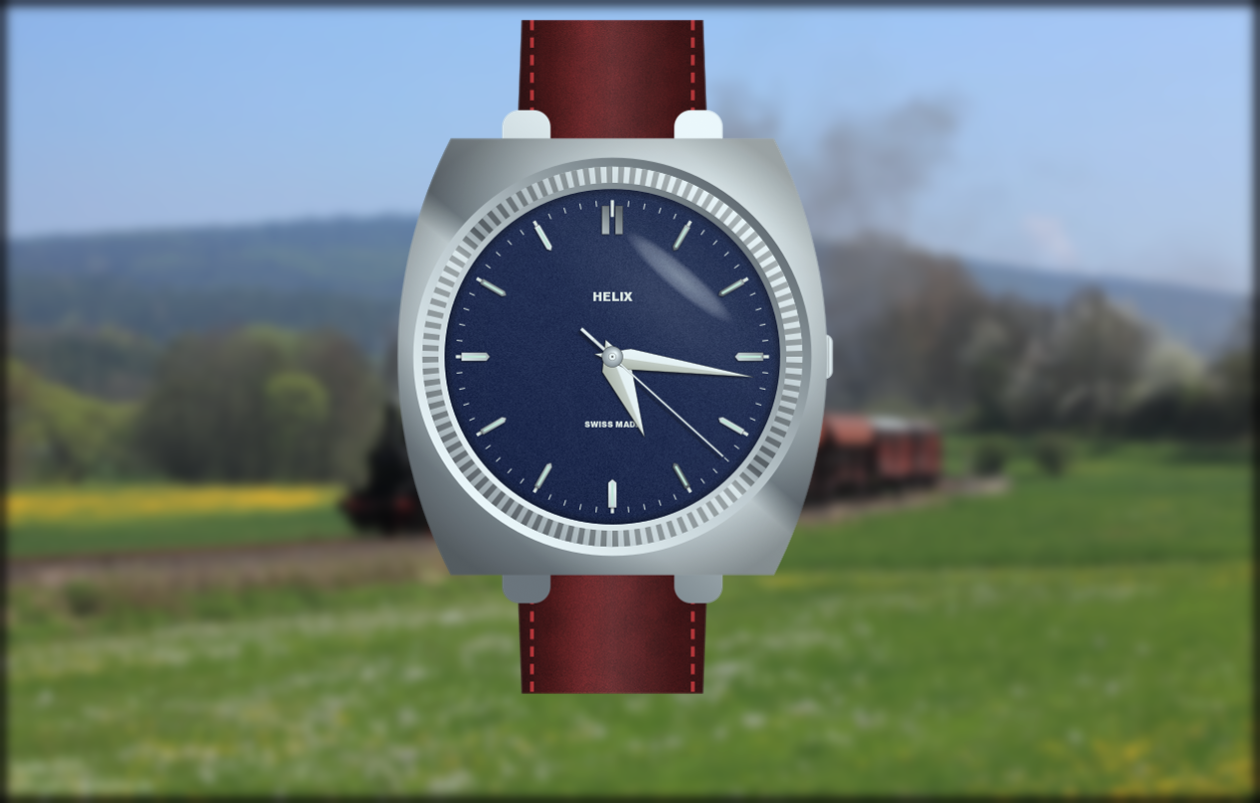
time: **5:16:22**
